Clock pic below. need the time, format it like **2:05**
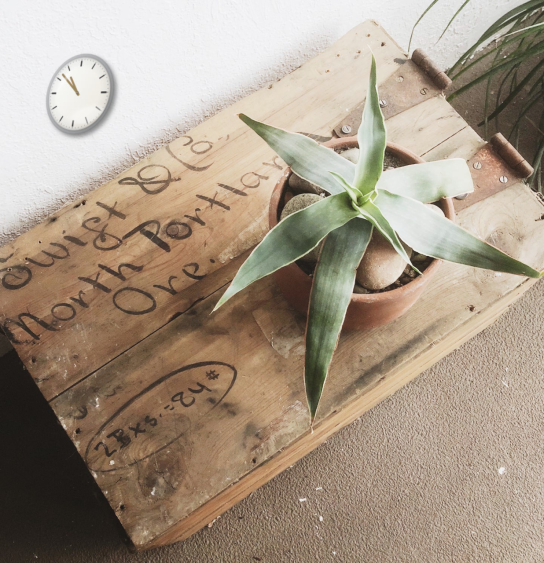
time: **10:52**
